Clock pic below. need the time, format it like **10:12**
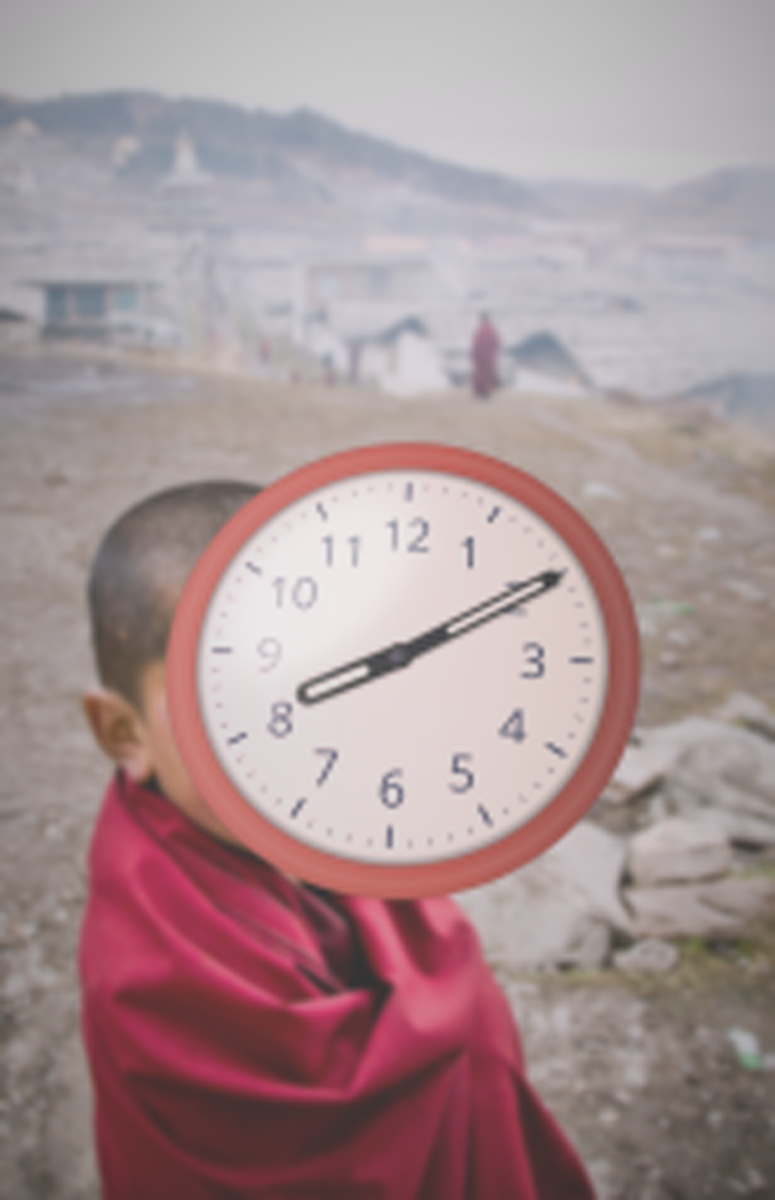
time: **8:10**
